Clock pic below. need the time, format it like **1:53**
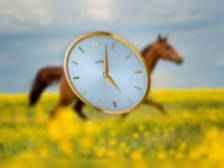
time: **5:03**
